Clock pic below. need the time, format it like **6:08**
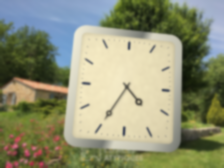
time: **4:35**
